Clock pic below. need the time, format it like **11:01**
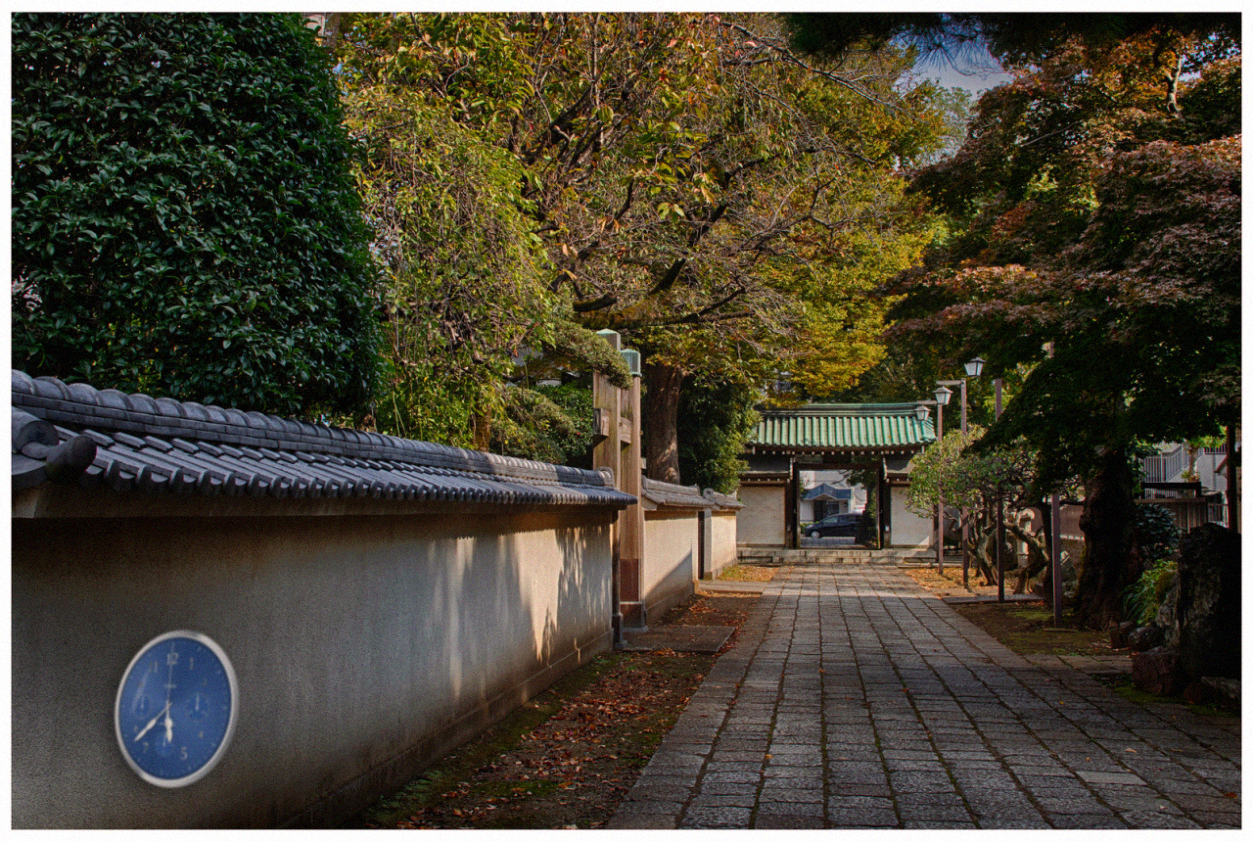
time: **5:38**
